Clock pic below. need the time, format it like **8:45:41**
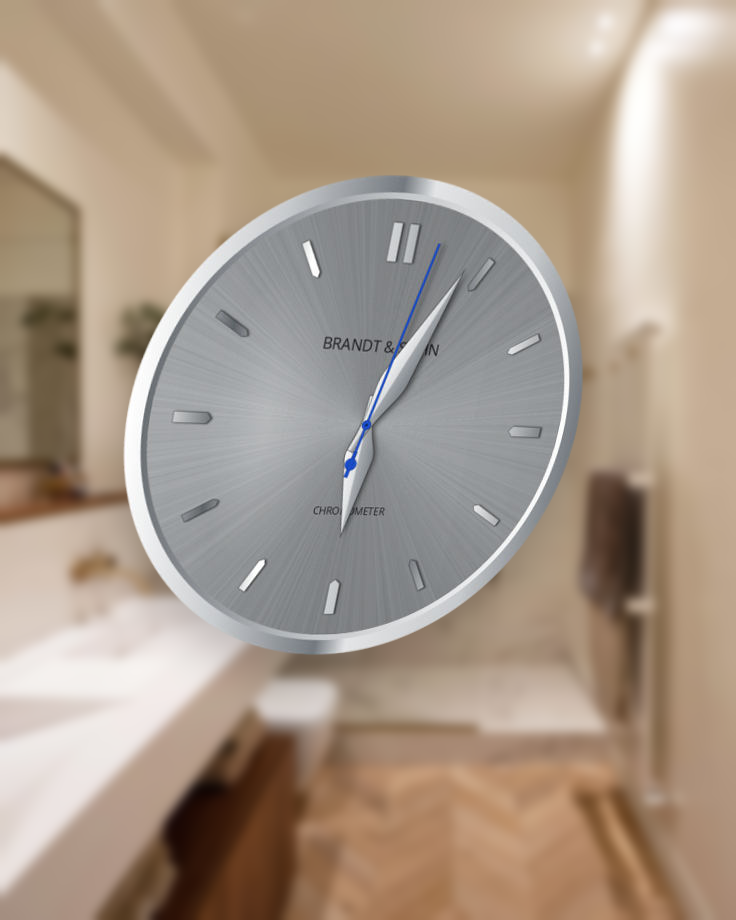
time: **6:04:02**
